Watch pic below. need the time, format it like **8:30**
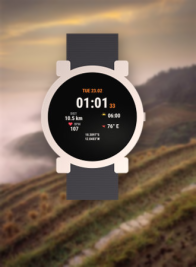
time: **1:01**
